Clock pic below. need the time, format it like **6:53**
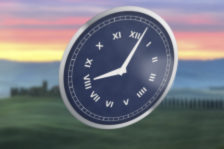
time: **8:02**
